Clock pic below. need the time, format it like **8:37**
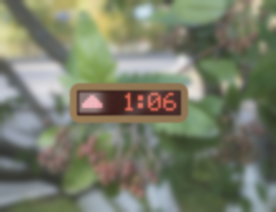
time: **1:06**
